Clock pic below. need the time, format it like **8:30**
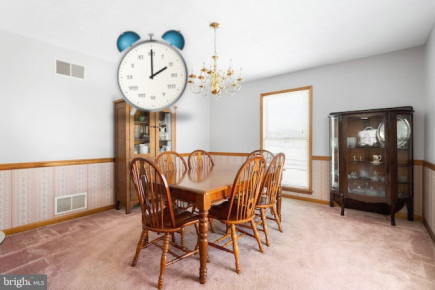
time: **2:00**
